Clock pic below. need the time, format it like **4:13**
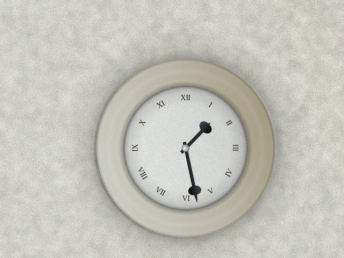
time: **1:28**
